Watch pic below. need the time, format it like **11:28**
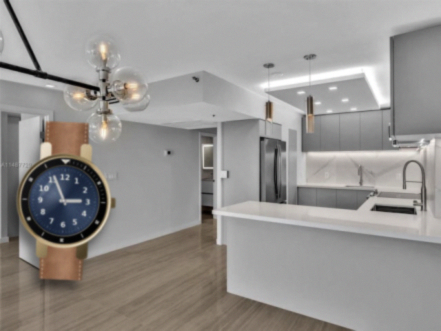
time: **2:56**
